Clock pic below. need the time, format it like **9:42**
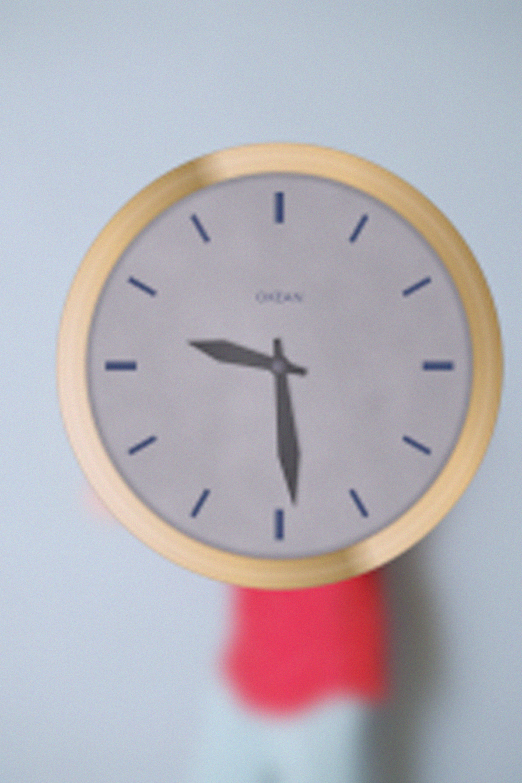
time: **9:29**
